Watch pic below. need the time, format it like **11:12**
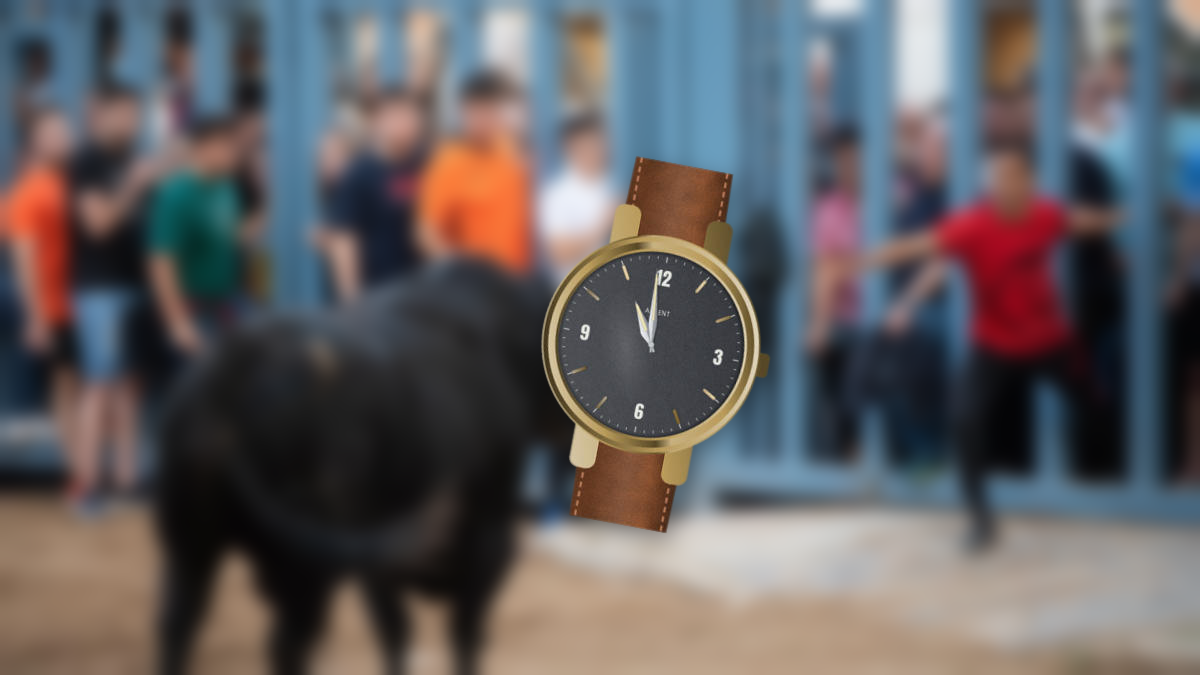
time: **10:59**
